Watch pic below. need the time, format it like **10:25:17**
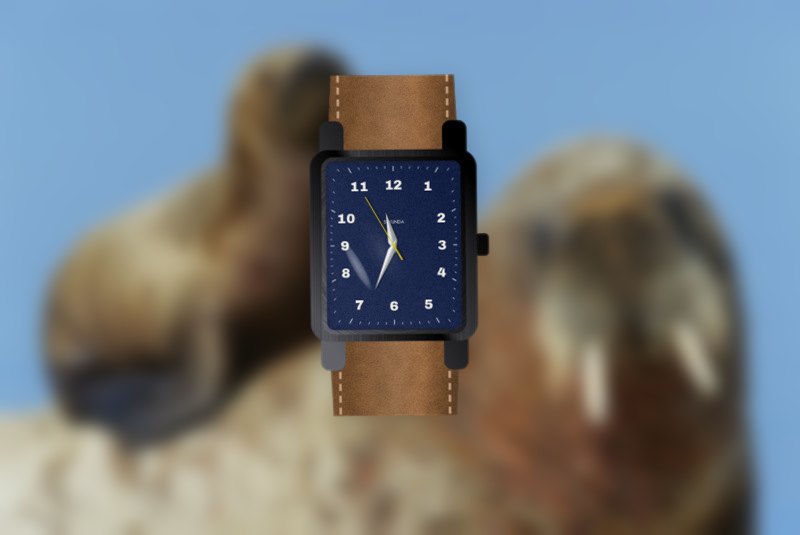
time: **11:33:55**
